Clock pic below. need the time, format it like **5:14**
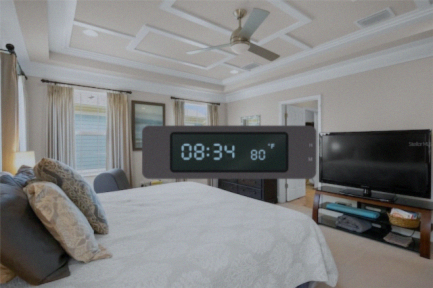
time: **8:34**
